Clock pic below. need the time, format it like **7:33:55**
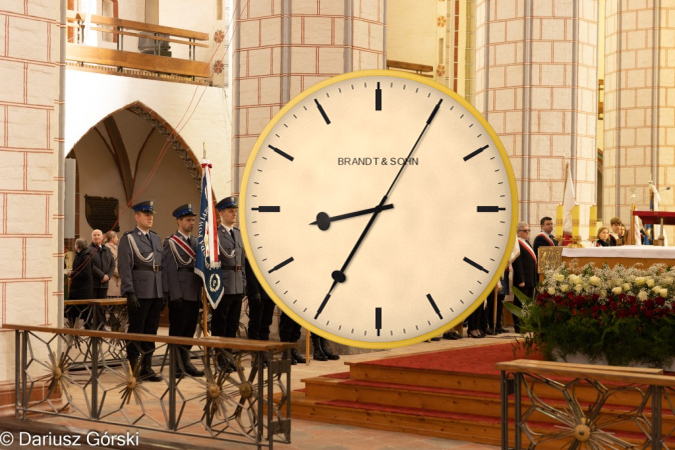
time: **8:35:05**
